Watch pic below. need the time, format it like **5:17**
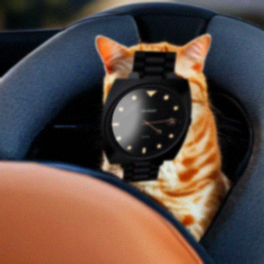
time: **4:14**
